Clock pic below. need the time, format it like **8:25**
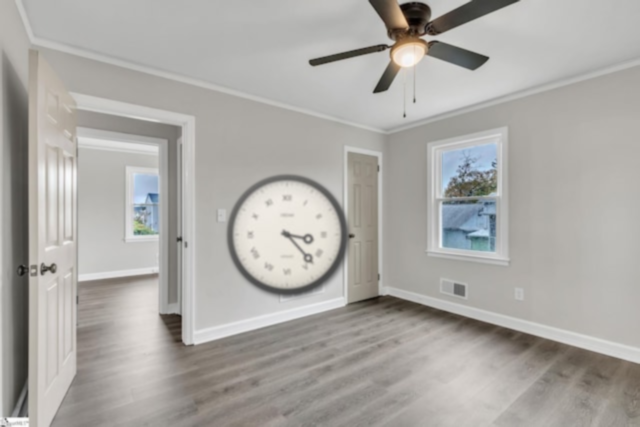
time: **3:23**
